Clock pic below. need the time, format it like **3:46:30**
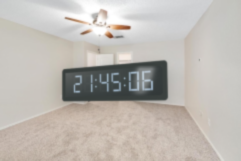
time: **21:45:06**
